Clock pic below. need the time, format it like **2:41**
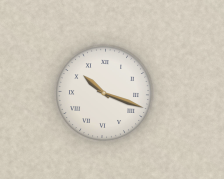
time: **10:18**
